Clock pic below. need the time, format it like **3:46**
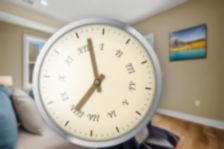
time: **8:02**
